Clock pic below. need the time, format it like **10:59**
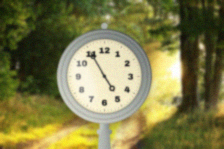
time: **4:55**
